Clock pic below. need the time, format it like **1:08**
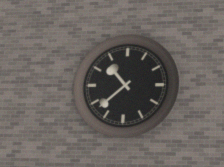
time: **10:38**
